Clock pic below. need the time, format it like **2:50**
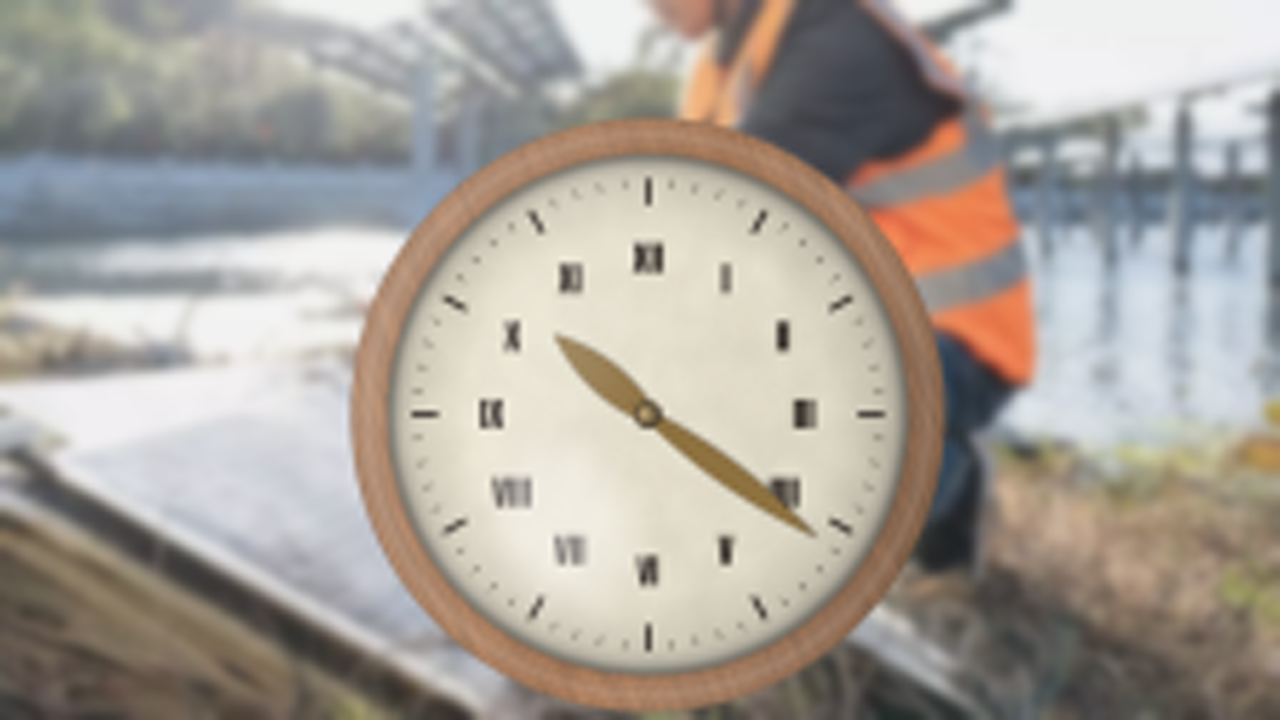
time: **10:21**
